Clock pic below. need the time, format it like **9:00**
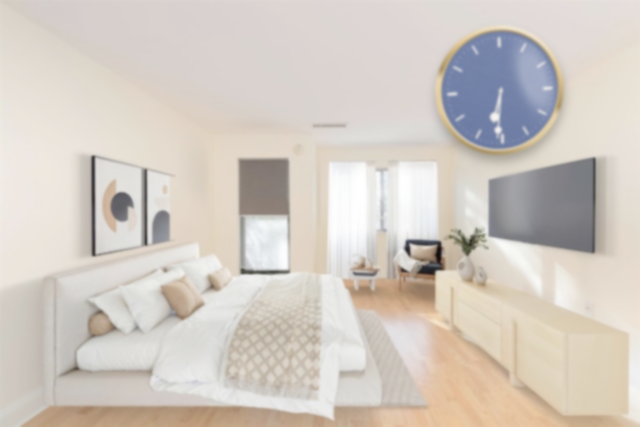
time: **6:31**
